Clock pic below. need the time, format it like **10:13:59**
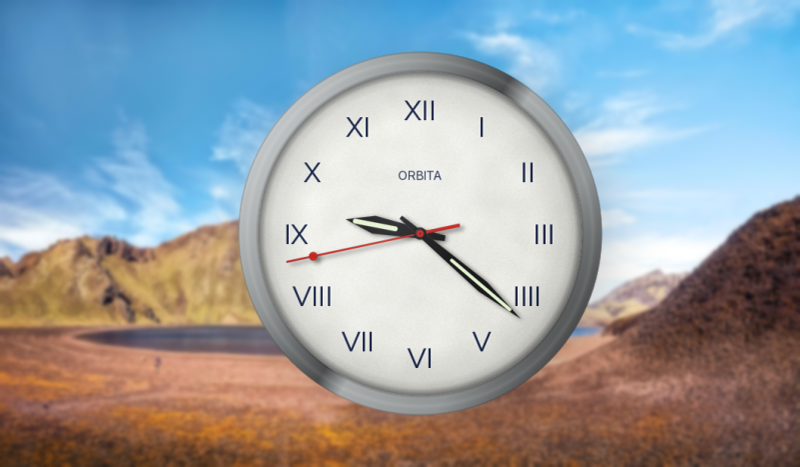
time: **9:21:43**
